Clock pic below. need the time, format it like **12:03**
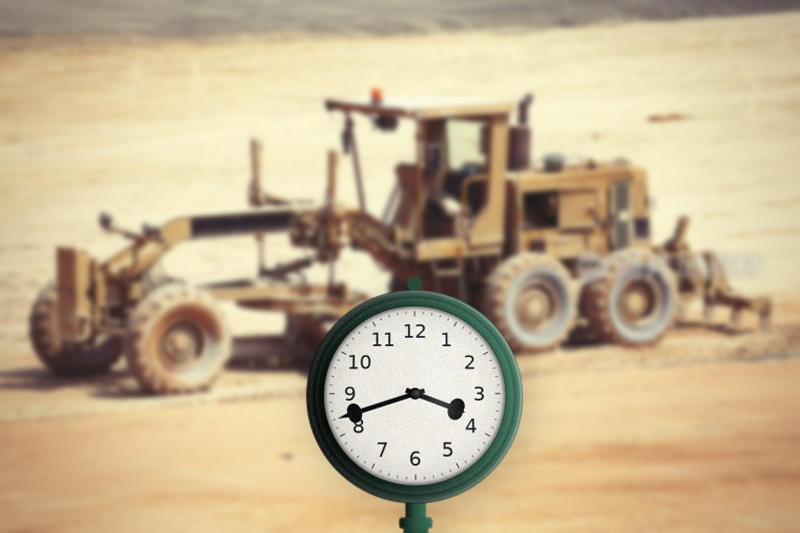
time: **3:42**
